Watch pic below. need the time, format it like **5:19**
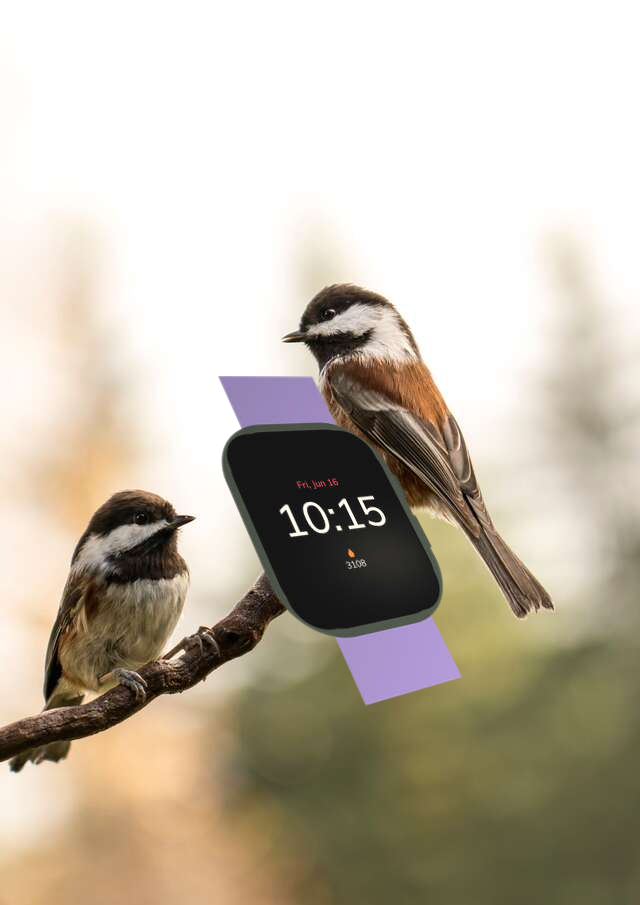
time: **10:15**
